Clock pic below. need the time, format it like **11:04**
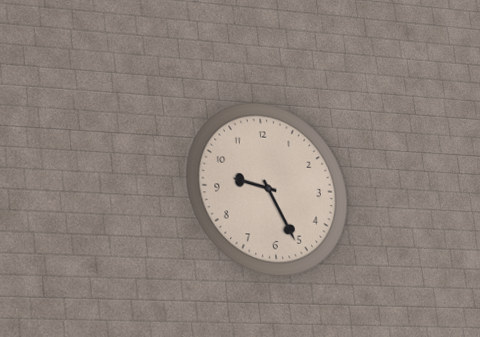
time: **9:26**
